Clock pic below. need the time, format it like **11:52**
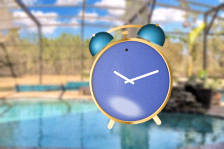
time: **10:13**
